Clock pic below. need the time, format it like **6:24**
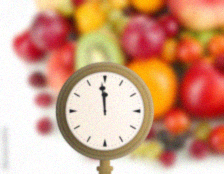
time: **11:59**
